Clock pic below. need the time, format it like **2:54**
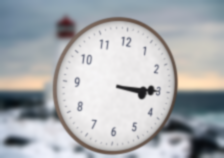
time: **3:15**
